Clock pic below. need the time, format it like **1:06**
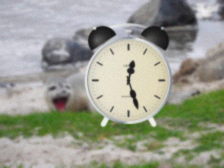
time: **12:27**
